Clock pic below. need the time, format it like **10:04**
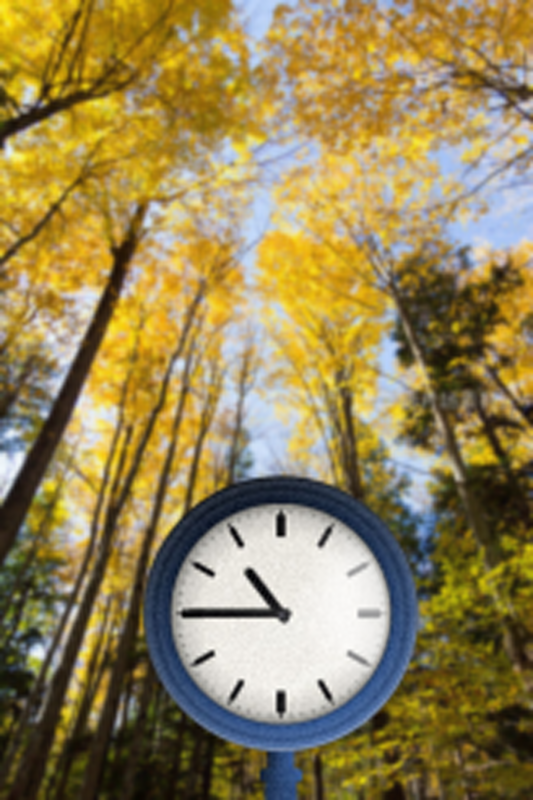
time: **10:45**
